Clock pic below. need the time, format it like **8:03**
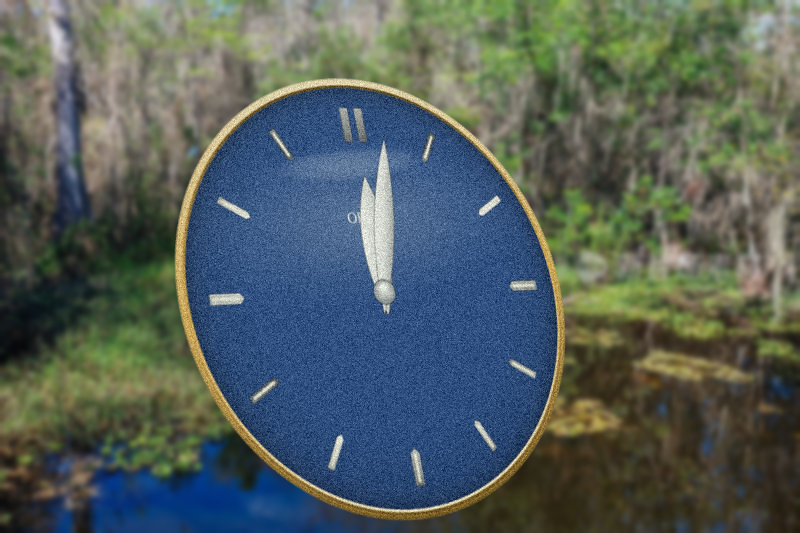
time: **12:02**
